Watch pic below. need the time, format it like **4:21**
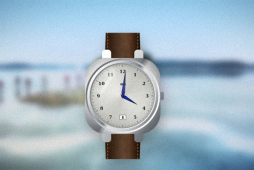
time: **4:01**
